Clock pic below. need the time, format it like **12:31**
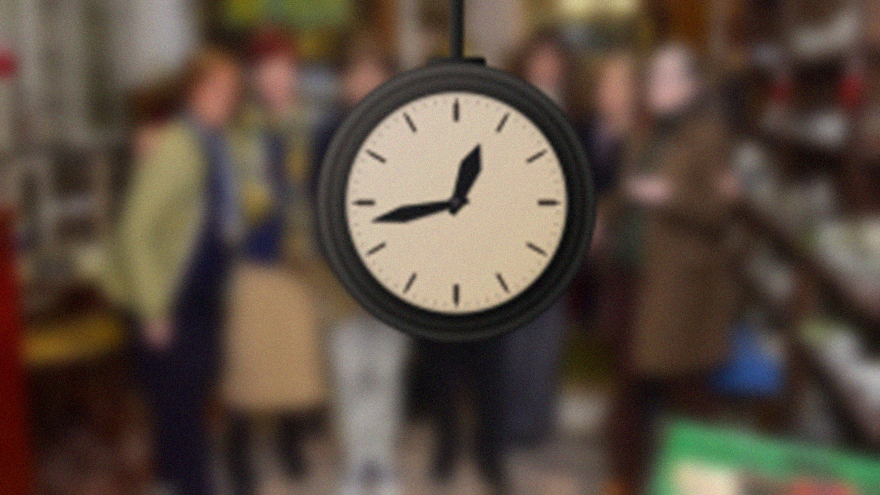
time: **12:43**
